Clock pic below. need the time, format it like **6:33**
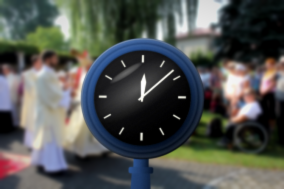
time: **12:08**
